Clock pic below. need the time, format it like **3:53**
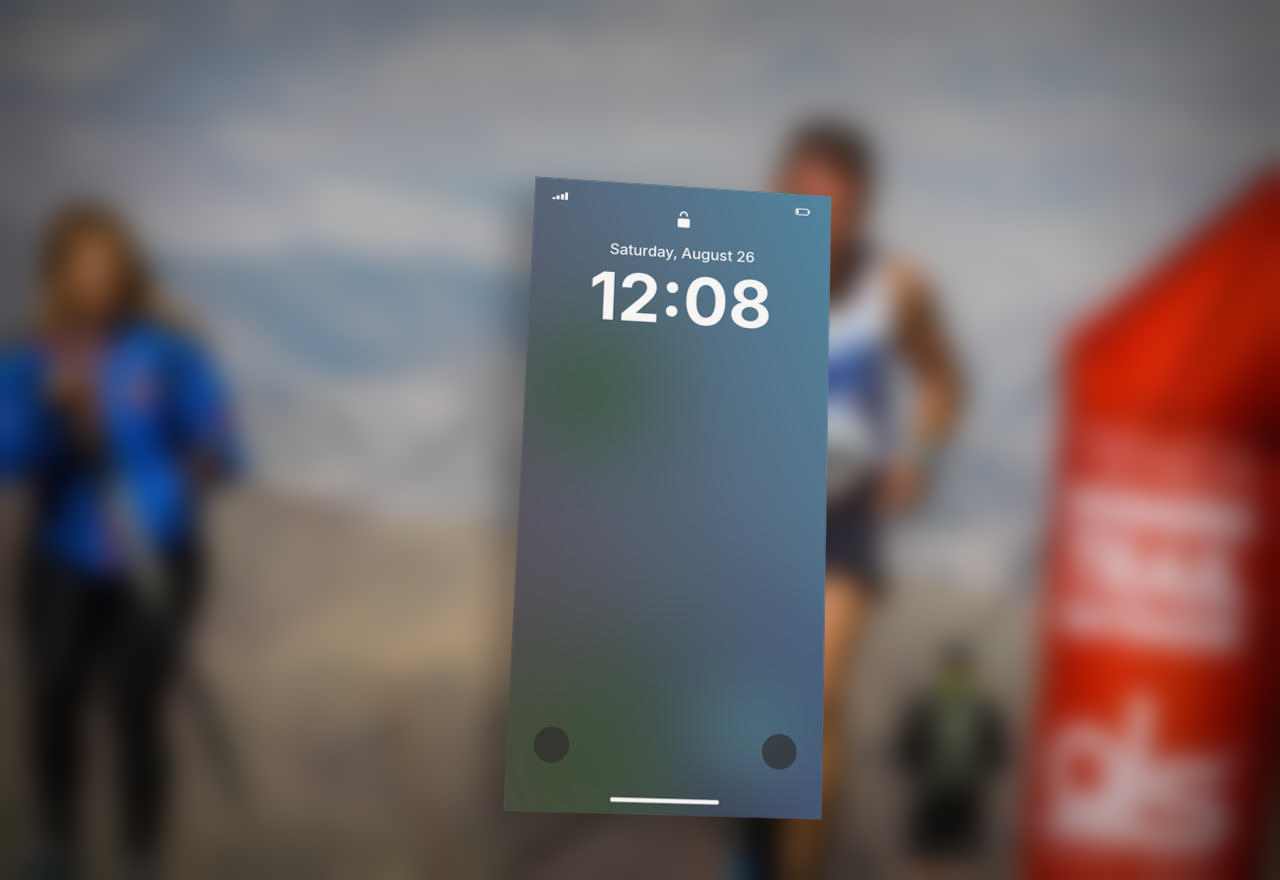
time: **12:08**
